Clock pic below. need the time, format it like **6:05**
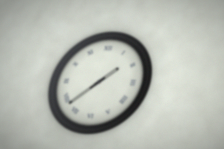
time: **1:38**
